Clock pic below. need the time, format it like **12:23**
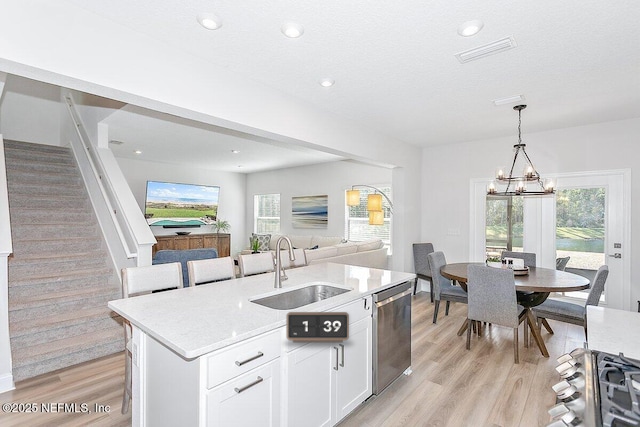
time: **1:39**
